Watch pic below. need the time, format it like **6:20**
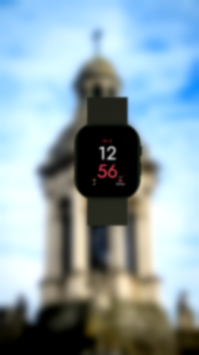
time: **12:56**
